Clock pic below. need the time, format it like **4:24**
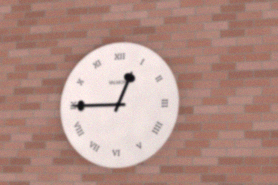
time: **12:45**
